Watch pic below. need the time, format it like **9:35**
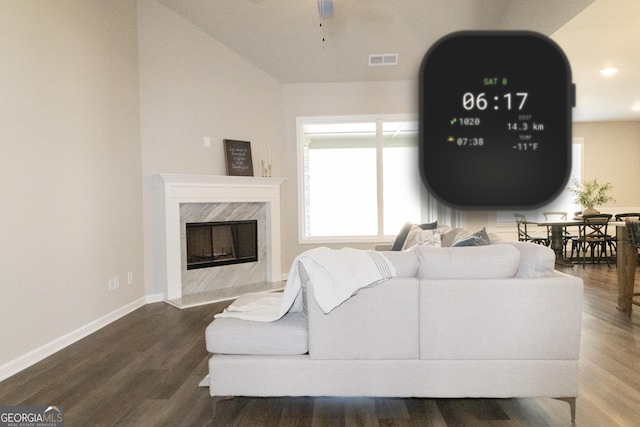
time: **6:17**
